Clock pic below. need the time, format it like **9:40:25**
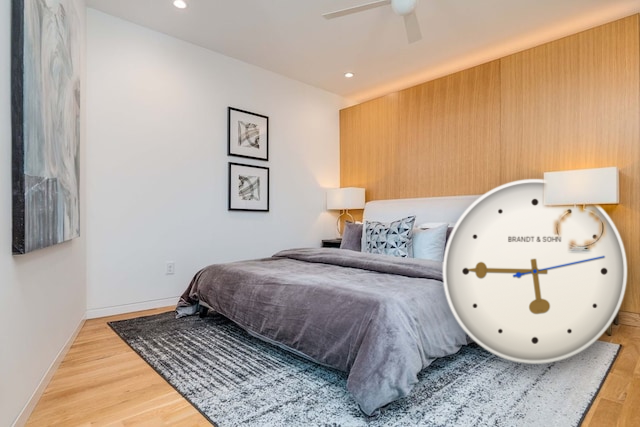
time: **5:45:13**
